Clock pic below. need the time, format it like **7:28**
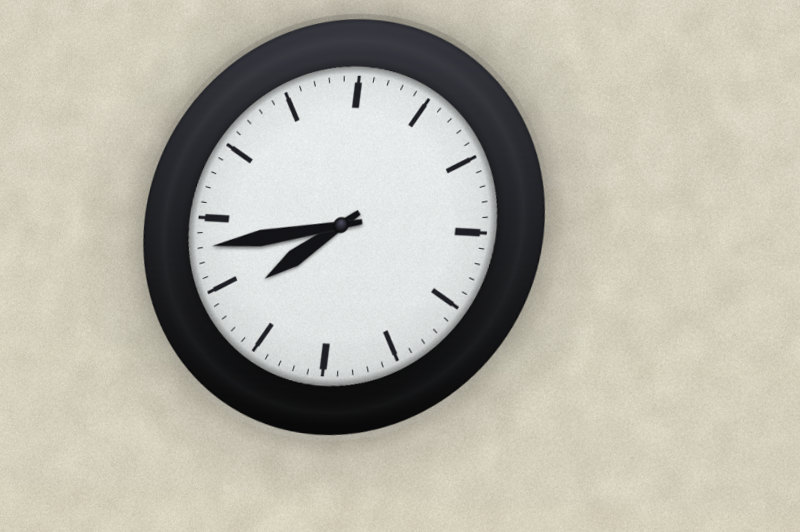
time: **7:43**
